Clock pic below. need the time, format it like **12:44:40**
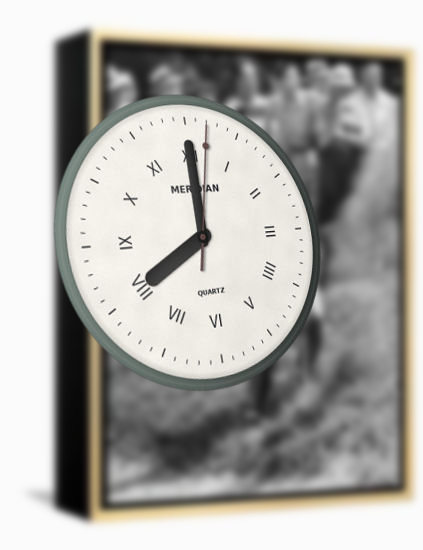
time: **8:00:02**
